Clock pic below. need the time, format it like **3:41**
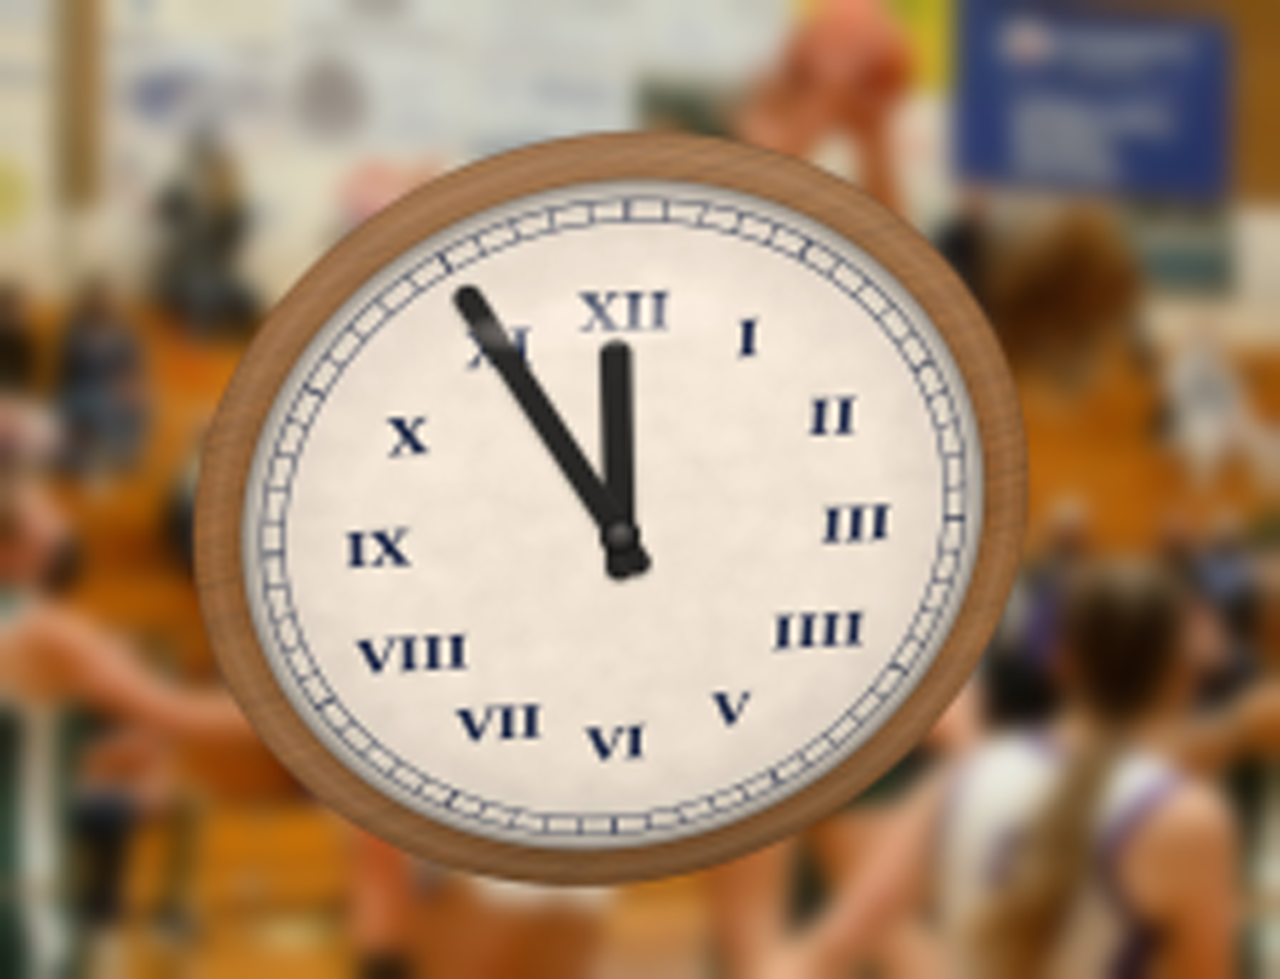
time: **11:55**
